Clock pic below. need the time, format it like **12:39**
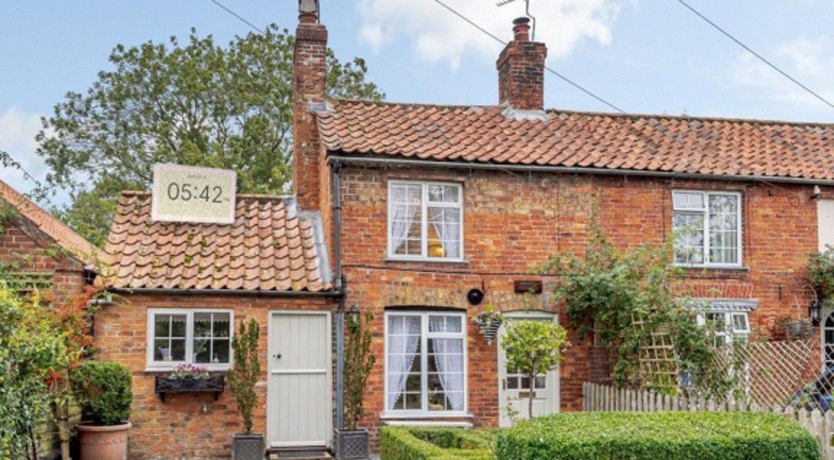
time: **5:42**
